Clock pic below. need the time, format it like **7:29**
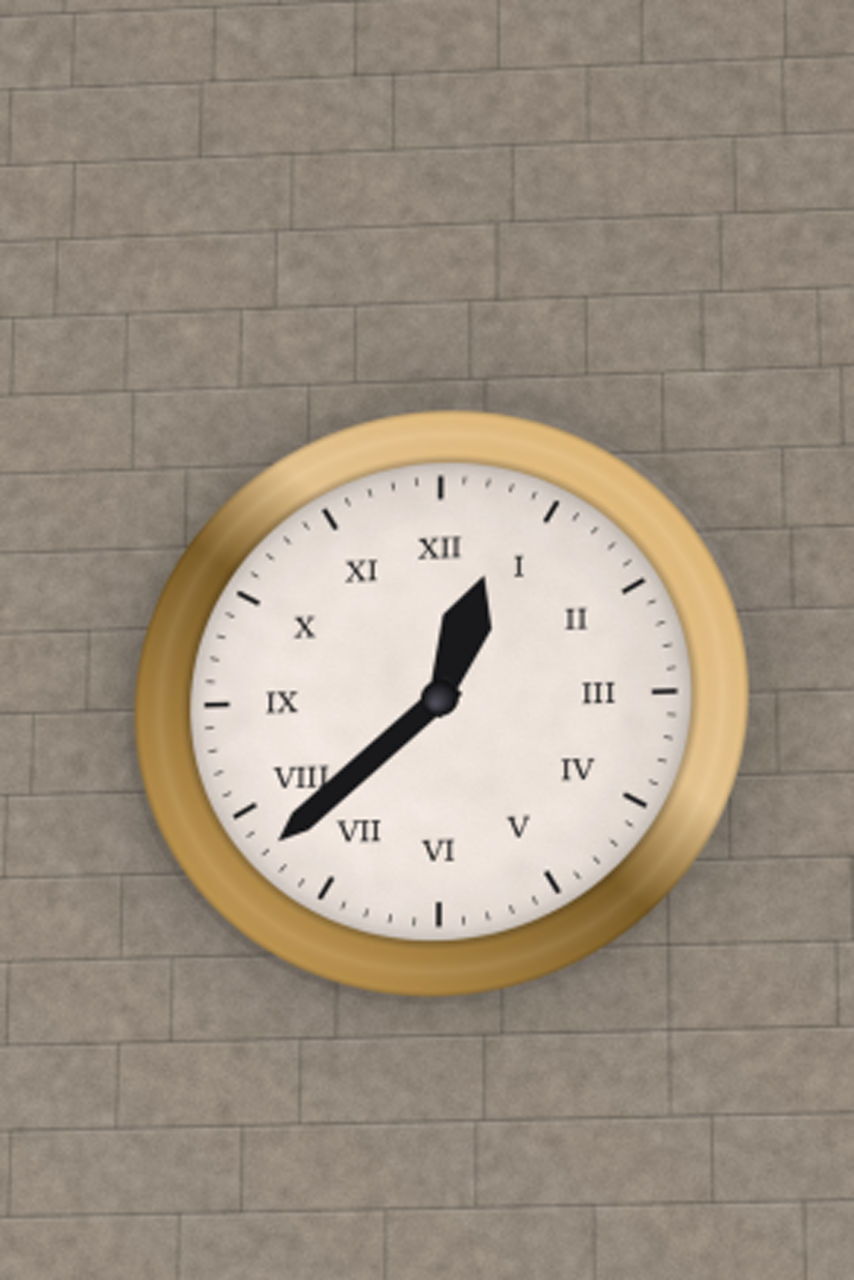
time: **12:38**
